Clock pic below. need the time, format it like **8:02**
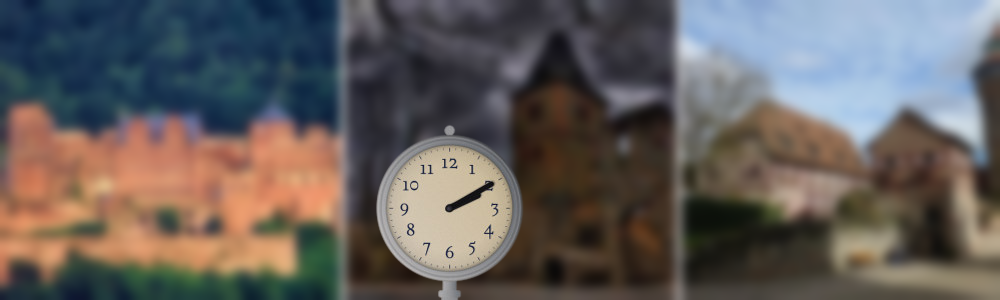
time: **2:10**
